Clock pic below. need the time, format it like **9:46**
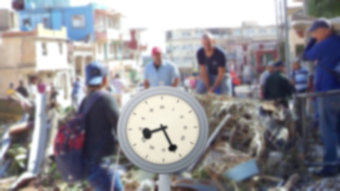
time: **8:26**
